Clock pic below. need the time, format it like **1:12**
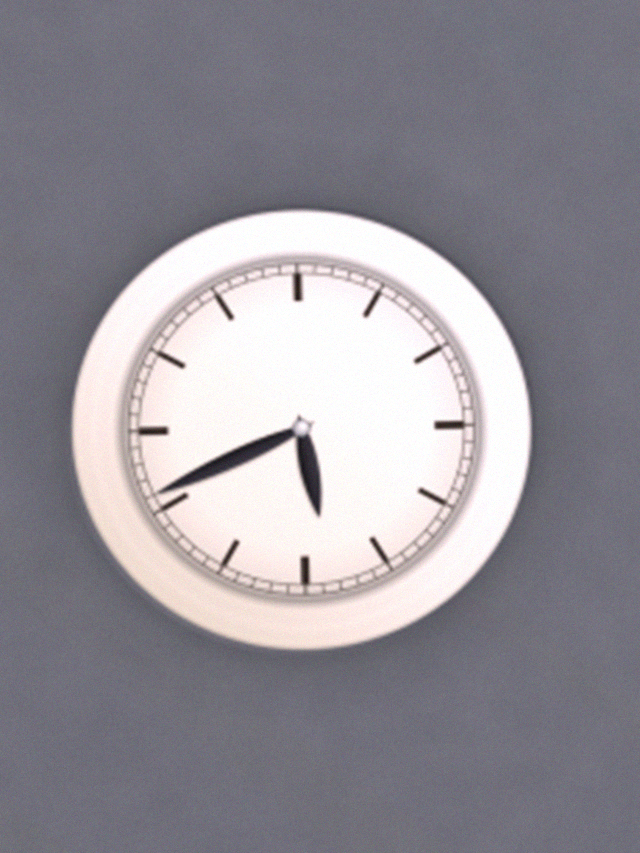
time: **5:41**
